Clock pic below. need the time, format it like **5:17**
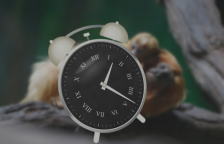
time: **1:23**
